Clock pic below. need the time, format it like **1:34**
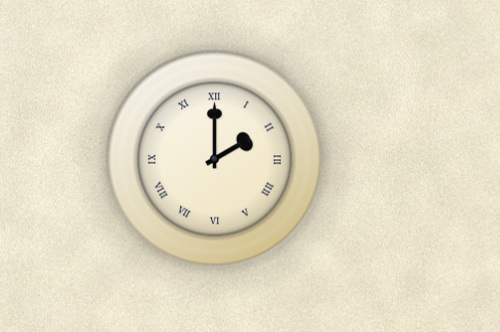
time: **2:00**
